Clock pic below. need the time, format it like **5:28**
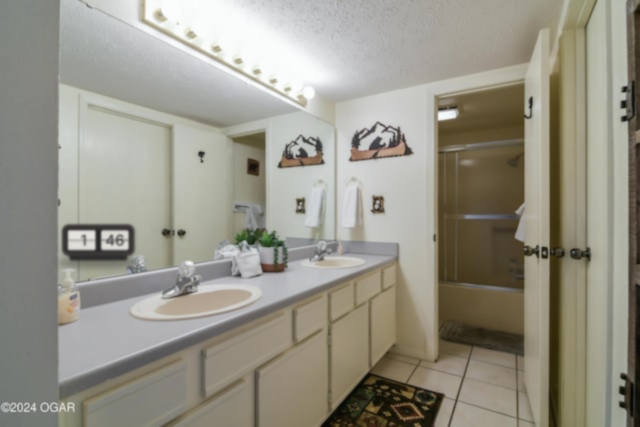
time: **1:46**
